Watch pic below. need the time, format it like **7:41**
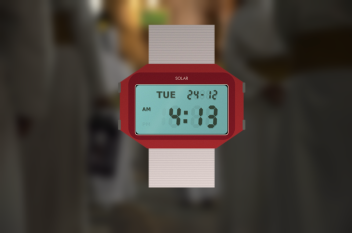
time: **4:13**
